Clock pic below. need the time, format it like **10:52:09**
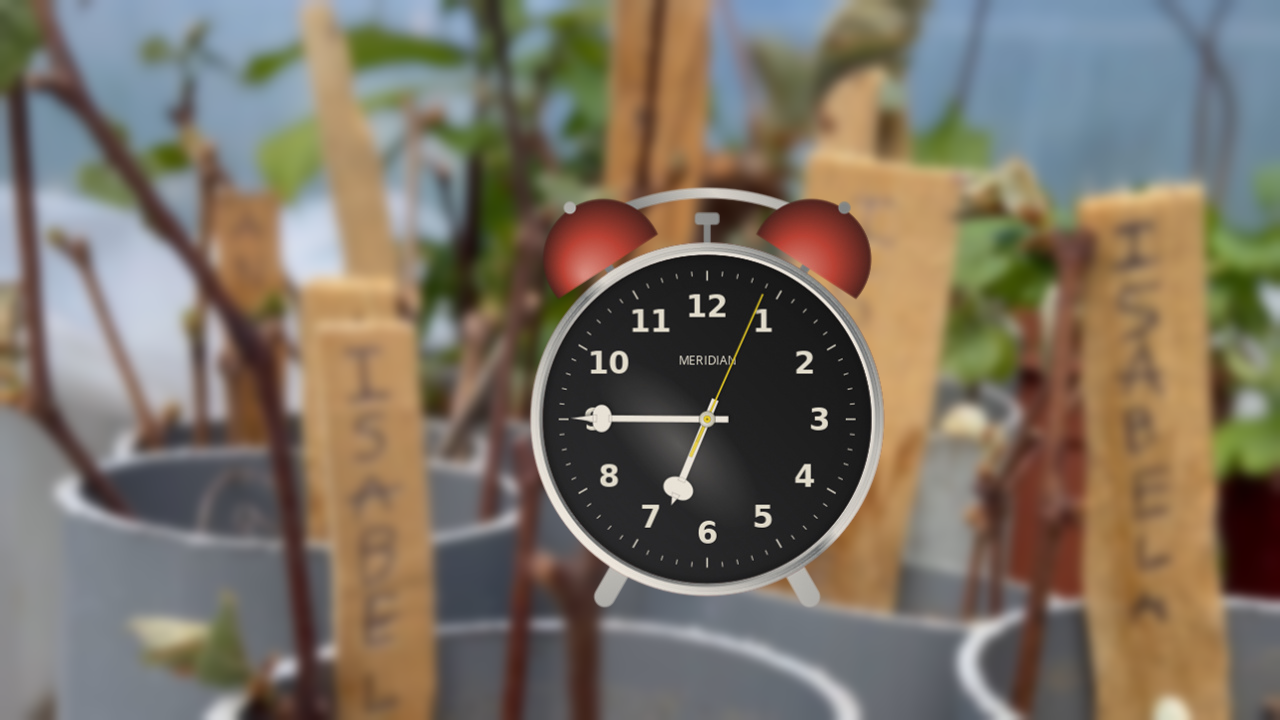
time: **6:45:04**
